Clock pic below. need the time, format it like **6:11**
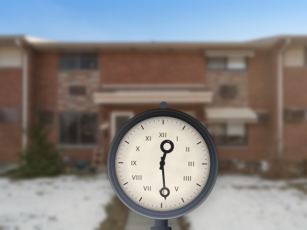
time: **12:29**
